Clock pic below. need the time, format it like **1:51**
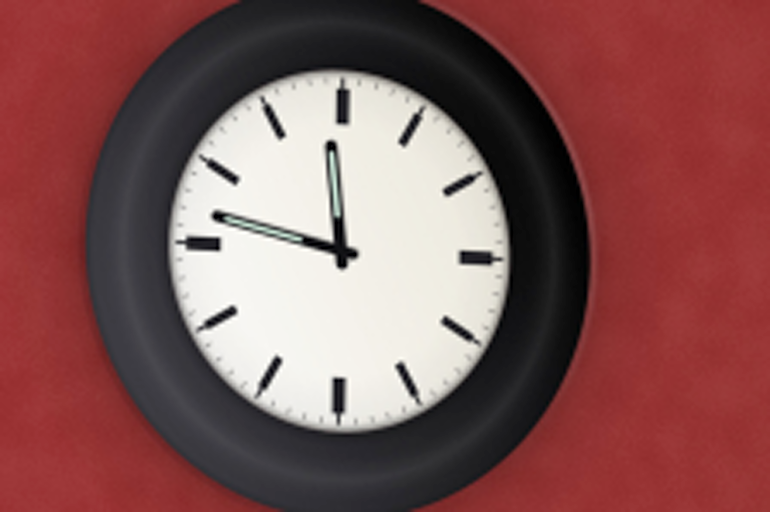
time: **11:47**
